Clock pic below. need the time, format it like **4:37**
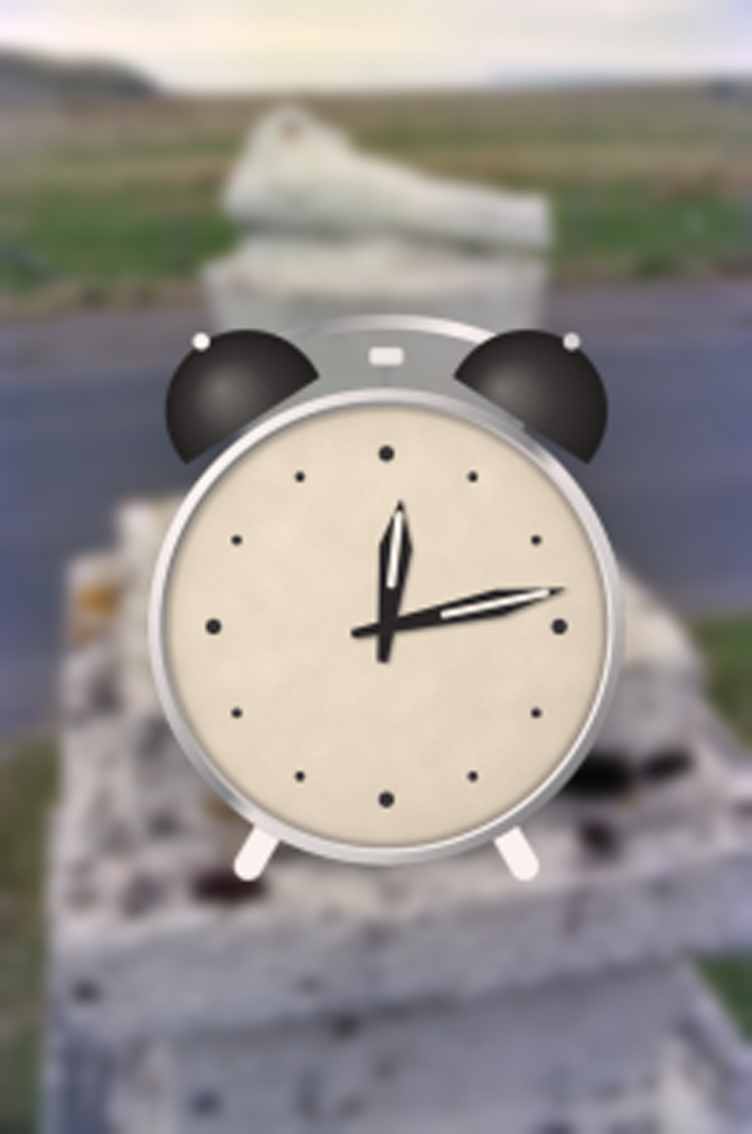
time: **12:13**
